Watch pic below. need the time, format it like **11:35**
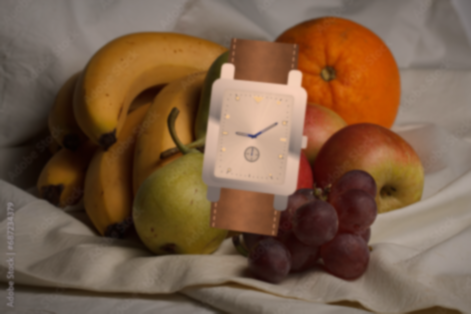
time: **9:09**
